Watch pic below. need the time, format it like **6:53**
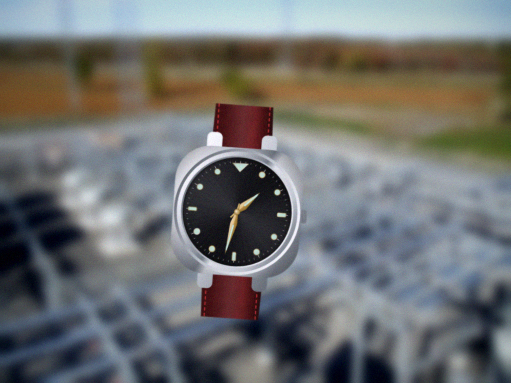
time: **1:32**
